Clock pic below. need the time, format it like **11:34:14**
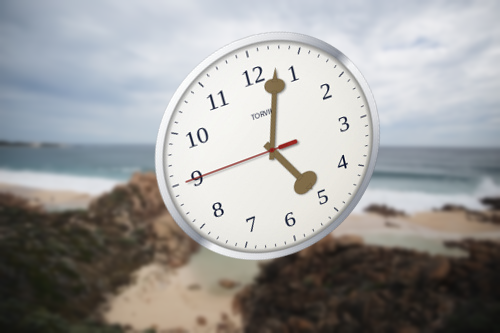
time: **5:02:45**
